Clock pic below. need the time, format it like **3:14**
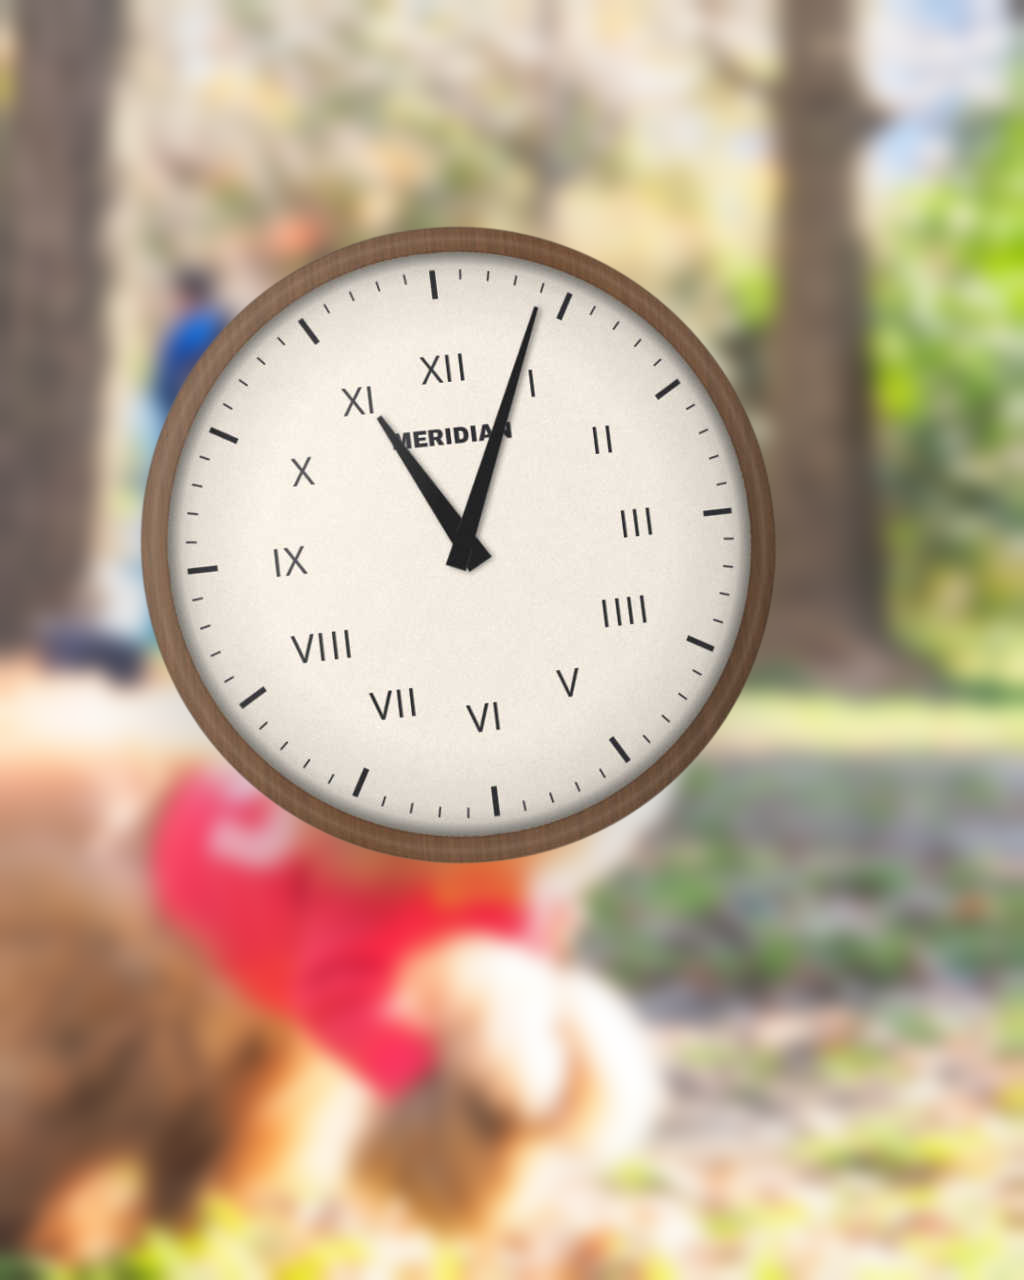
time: **11:04**
